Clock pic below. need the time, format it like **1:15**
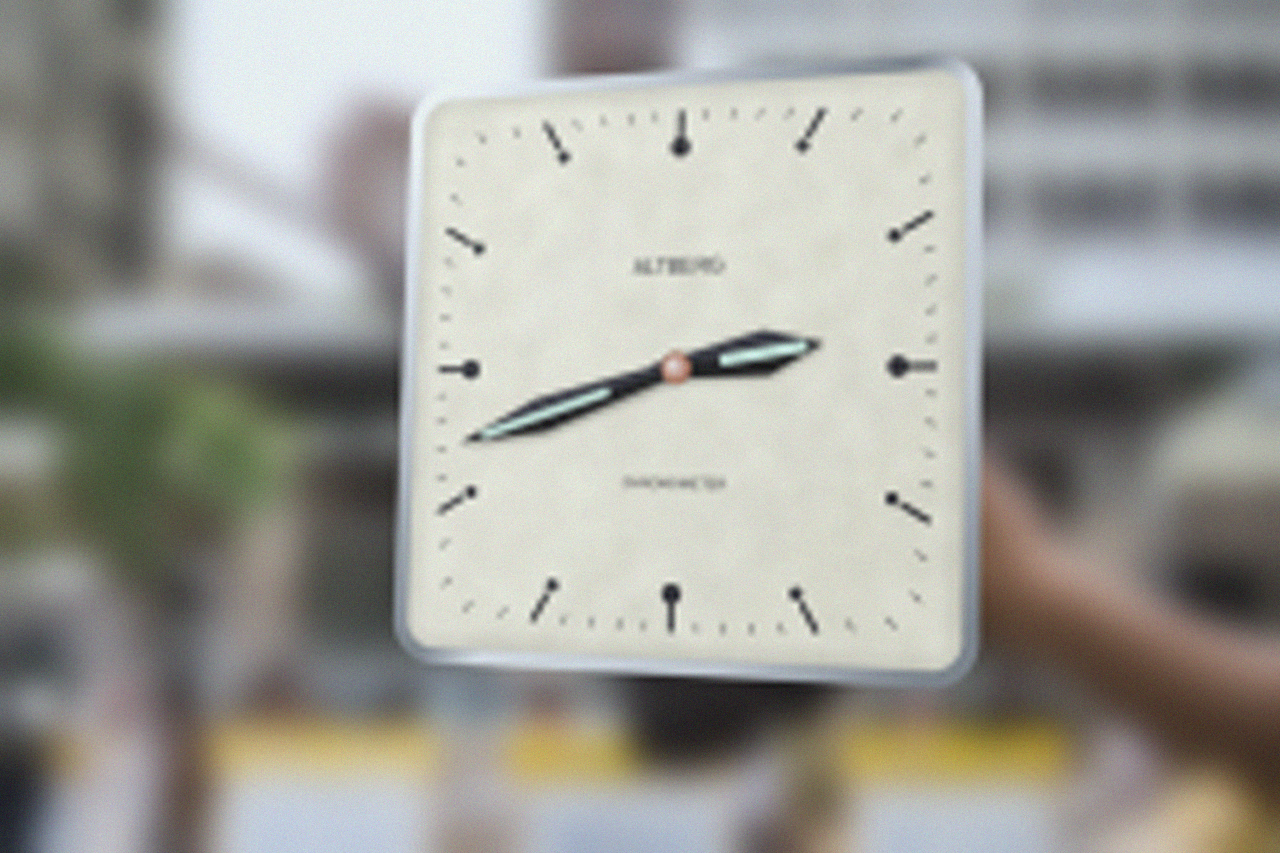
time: **2:42**
